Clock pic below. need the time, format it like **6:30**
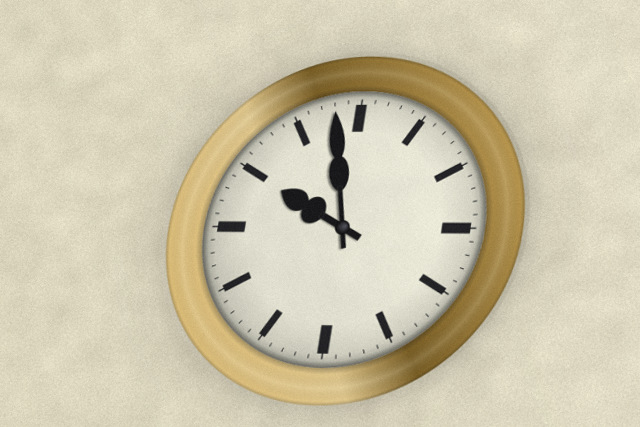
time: **9:58**
